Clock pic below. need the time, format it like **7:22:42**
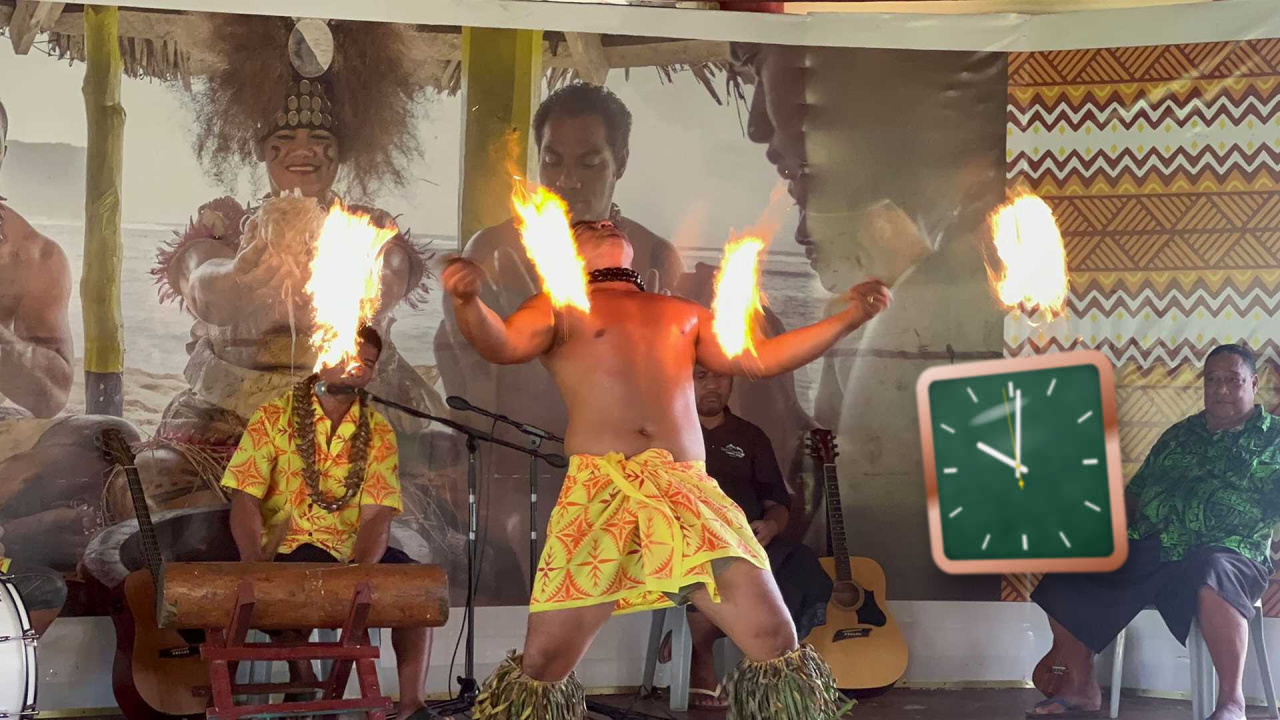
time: **10:00:59**
